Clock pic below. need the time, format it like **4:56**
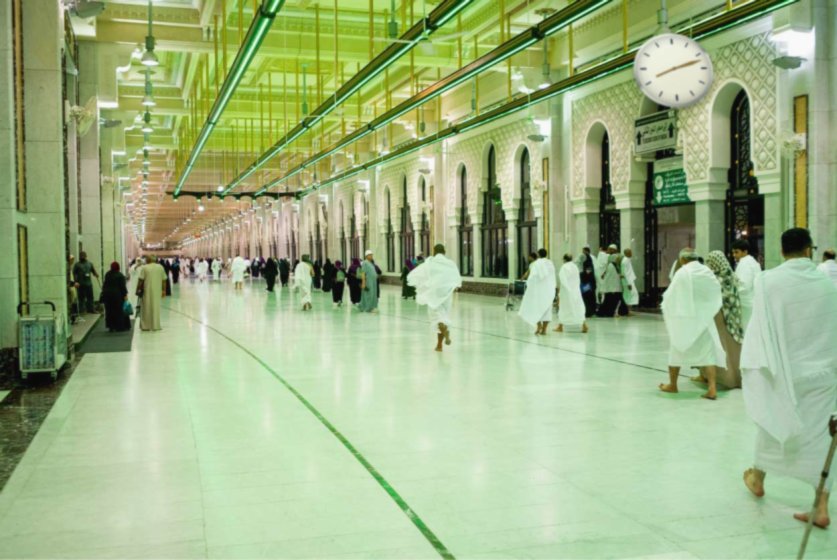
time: **8:12**
